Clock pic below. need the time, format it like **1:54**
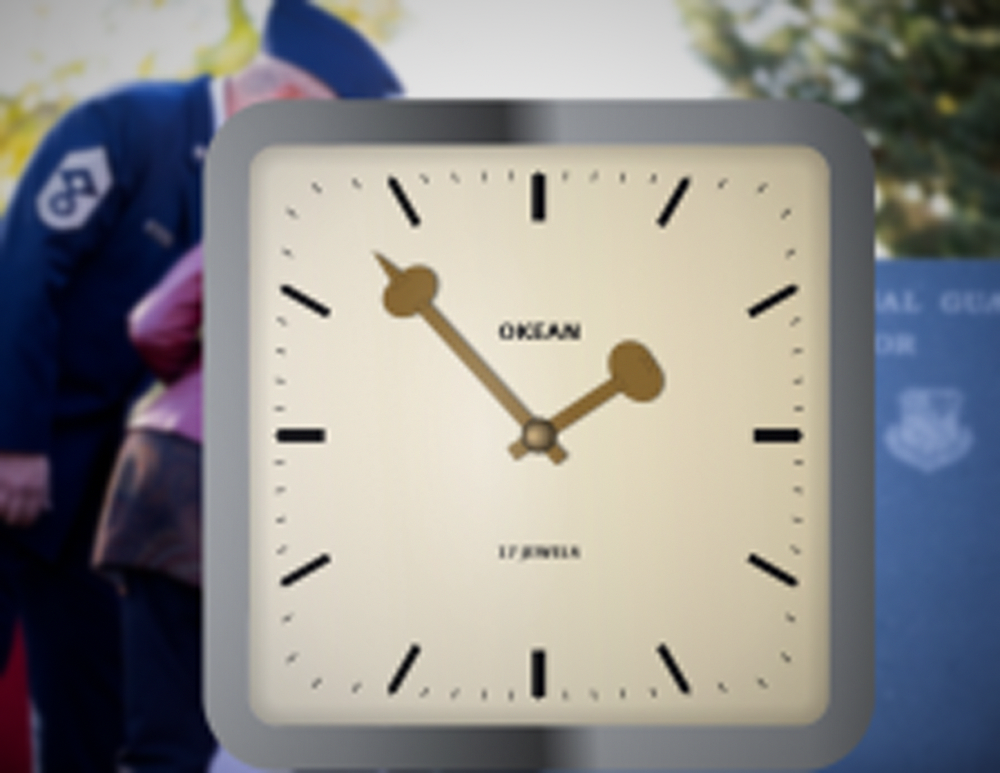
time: **1:53**
